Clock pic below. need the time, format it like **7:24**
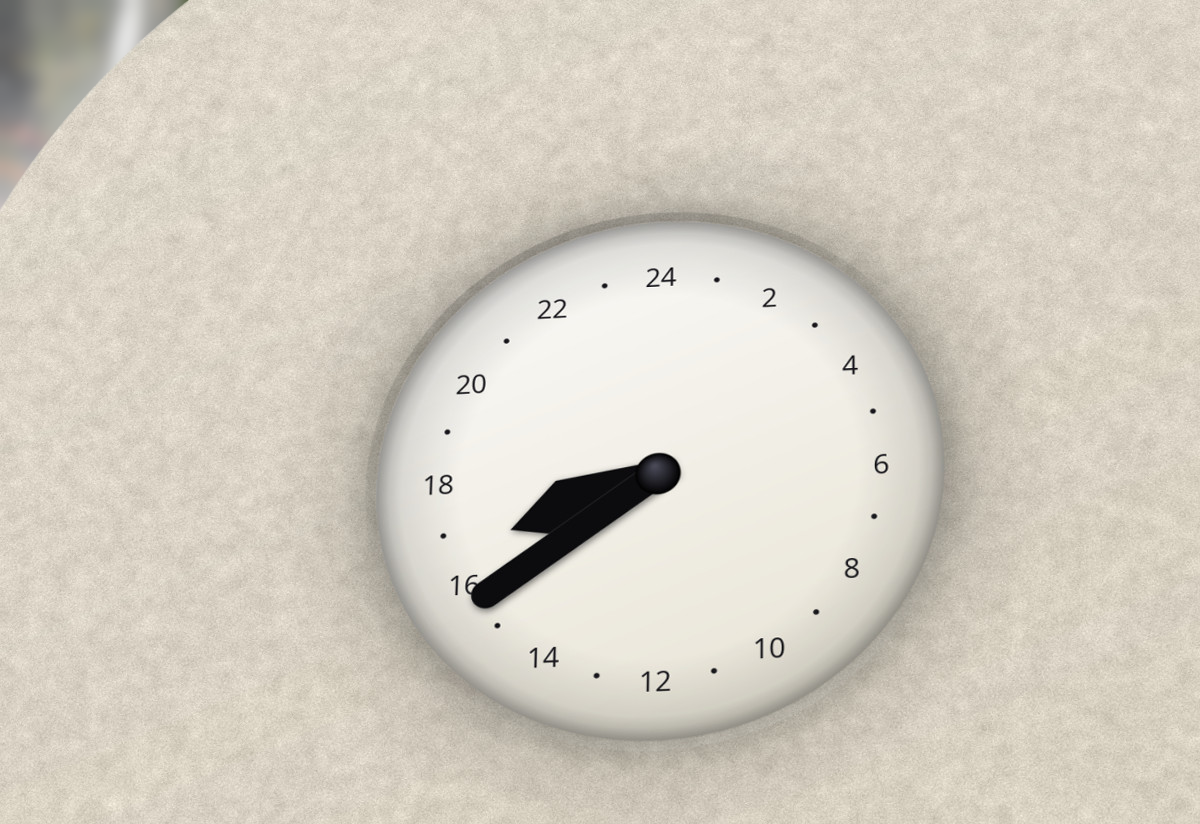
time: **16:39**
